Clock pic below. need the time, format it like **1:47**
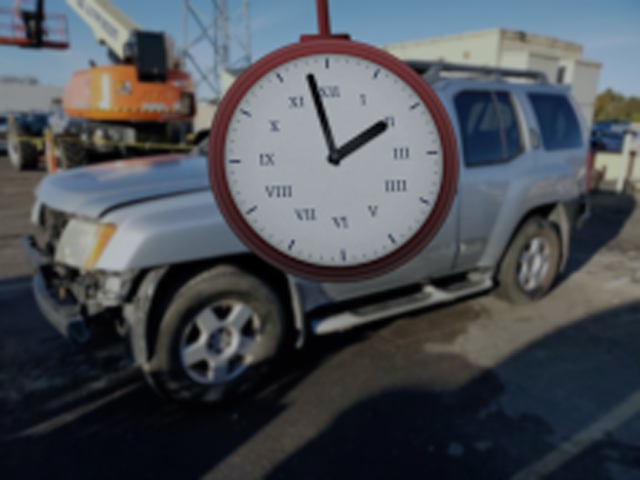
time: **1:58**
